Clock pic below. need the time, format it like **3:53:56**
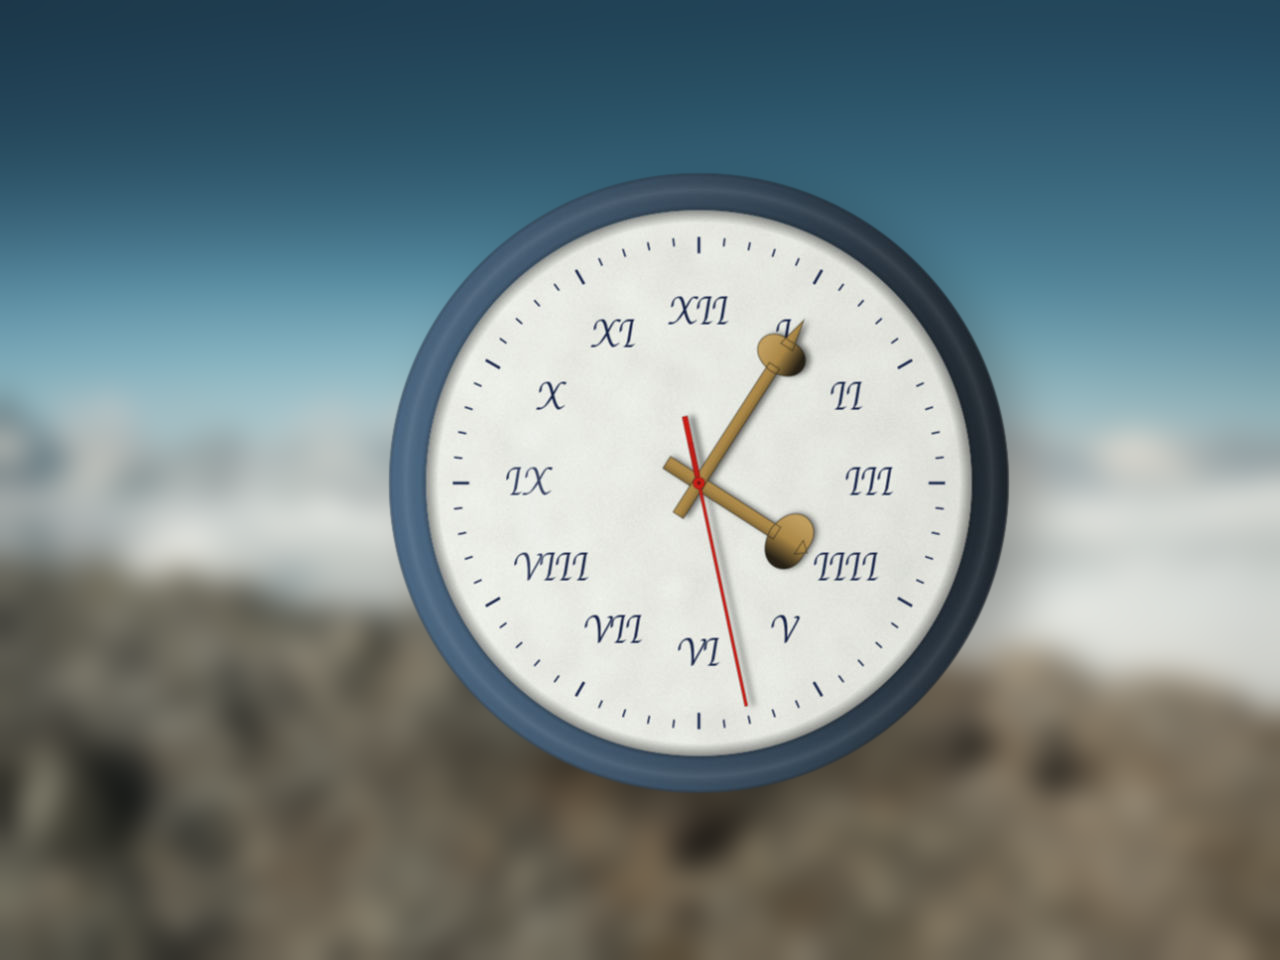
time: **4:05:28**
